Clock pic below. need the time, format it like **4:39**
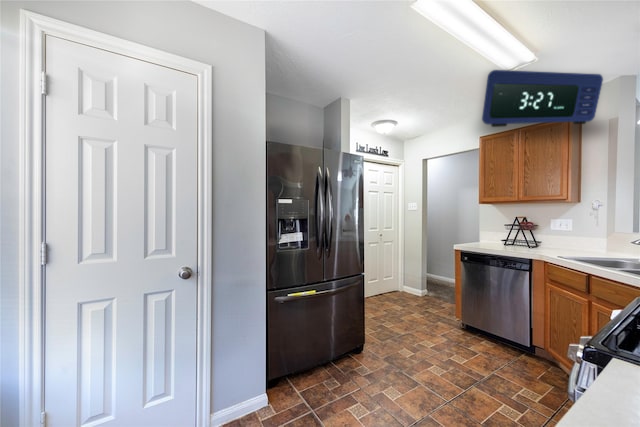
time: **3:27**
